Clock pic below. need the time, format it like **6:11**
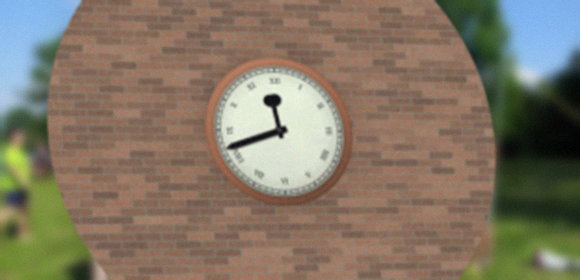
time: **11:42**
